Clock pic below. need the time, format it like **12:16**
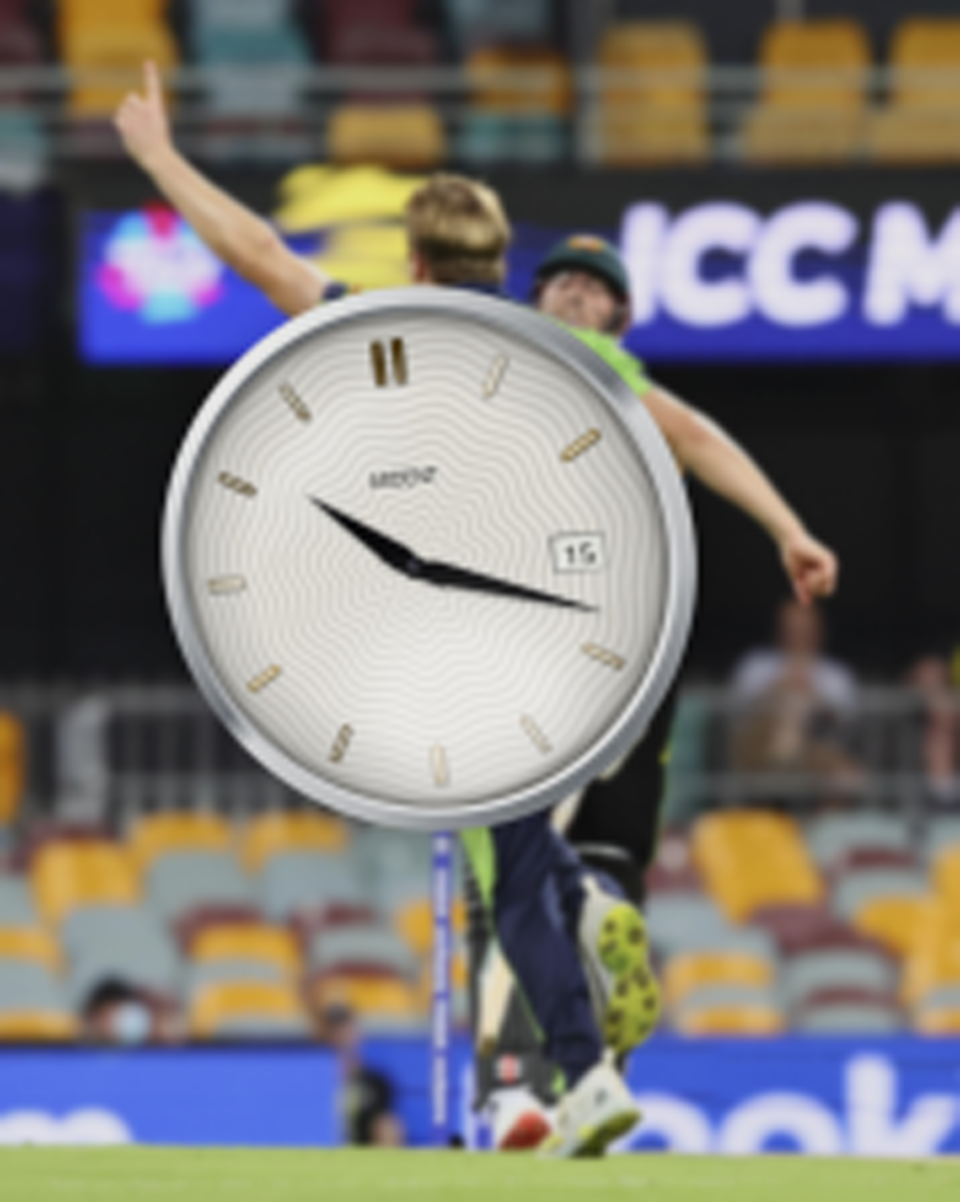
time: **10:18**
